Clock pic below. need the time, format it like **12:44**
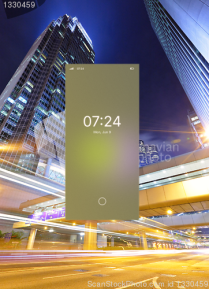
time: **7:24**
